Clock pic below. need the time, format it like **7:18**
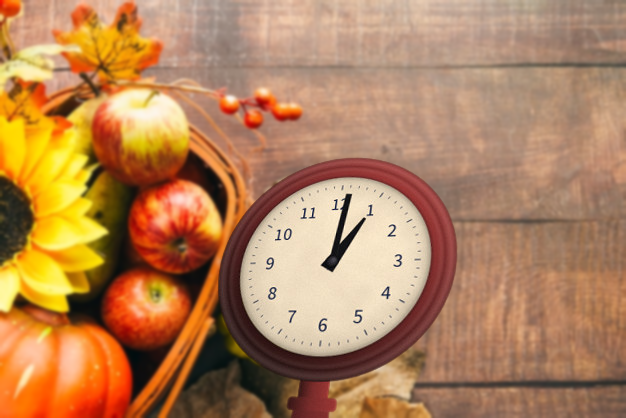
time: **1:01**
